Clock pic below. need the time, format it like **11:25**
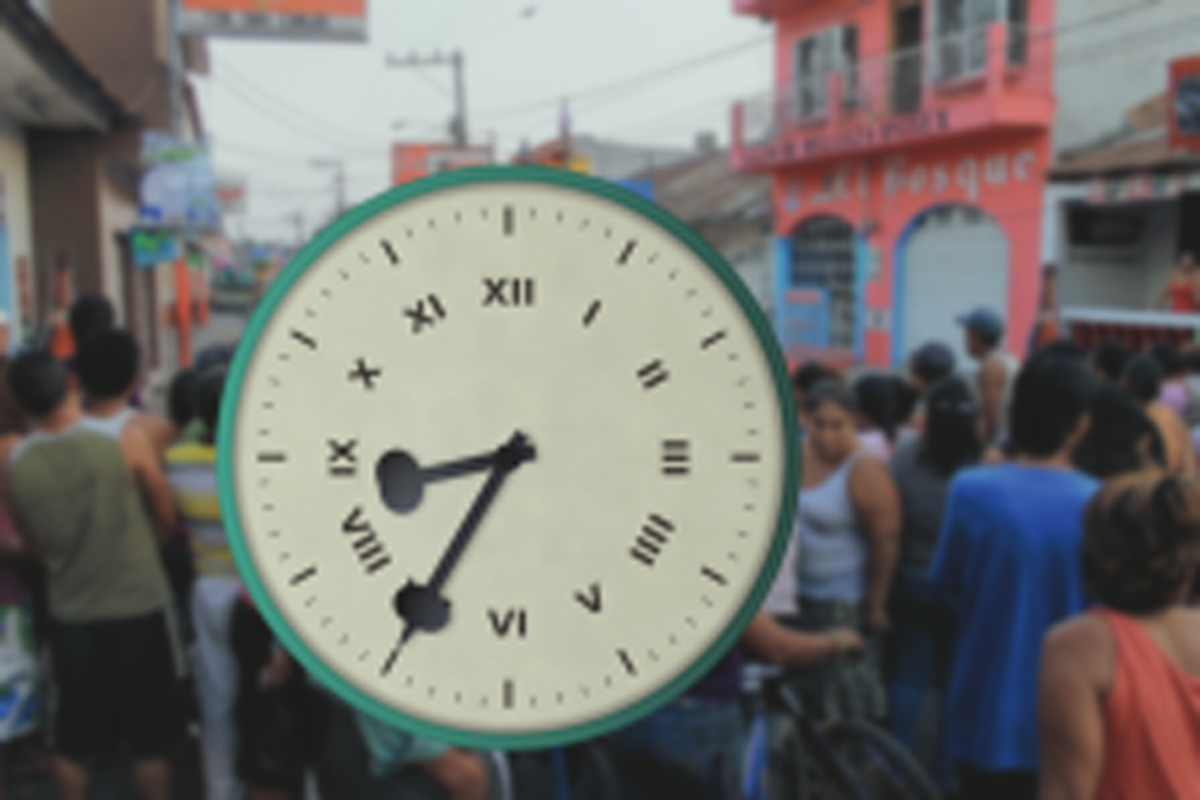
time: **8:35**
